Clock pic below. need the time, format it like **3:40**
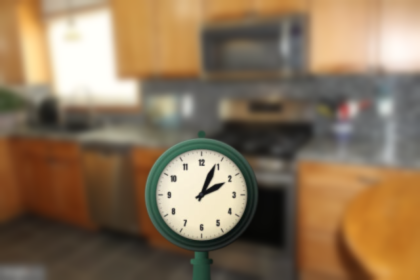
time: **2:04**
